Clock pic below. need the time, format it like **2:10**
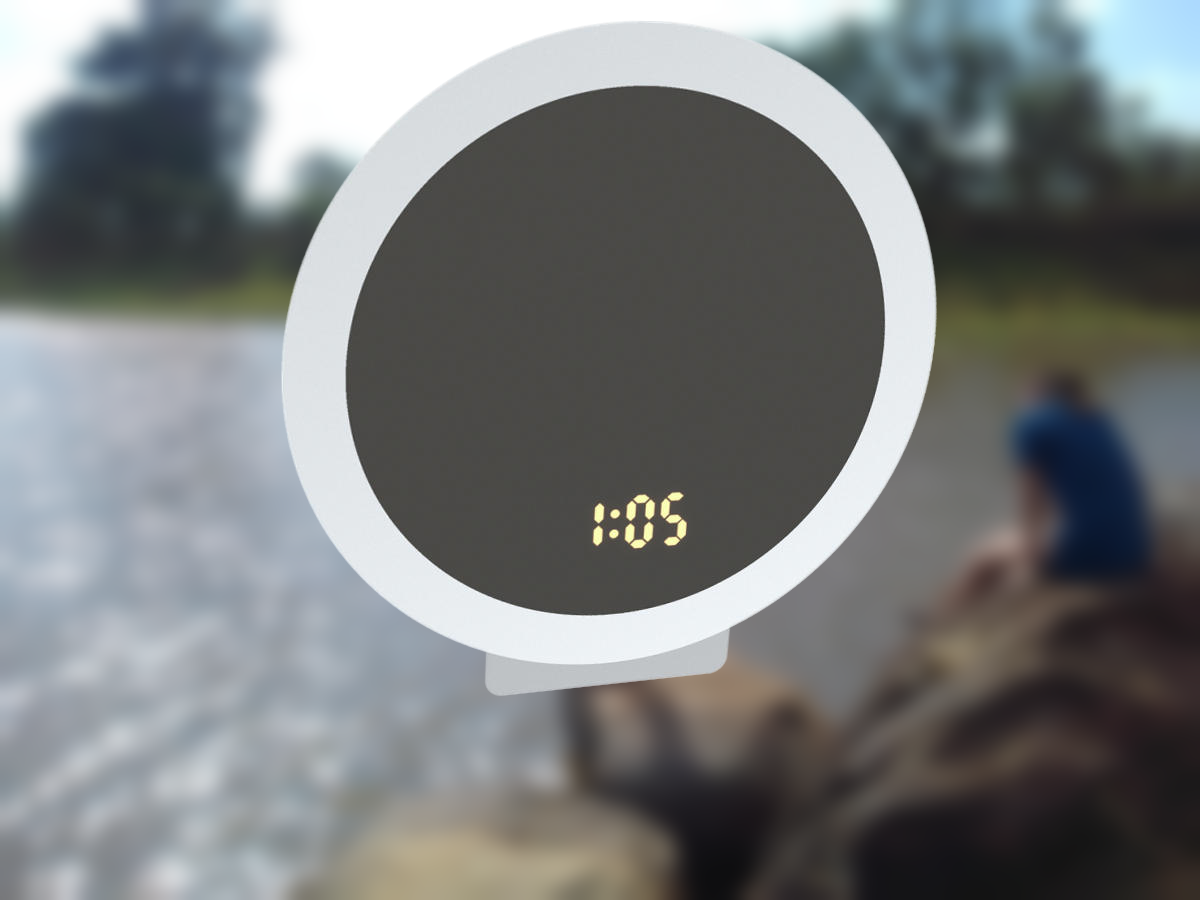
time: **1:05**
